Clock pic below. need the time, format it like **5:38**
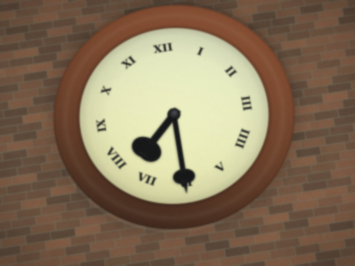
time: **7:30**
